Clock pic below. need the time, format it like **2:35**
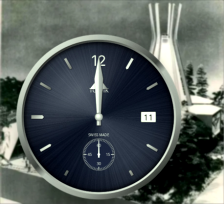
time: **12:00**
